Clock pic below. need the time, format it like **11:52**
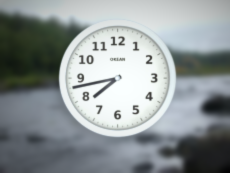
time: **7:43**
